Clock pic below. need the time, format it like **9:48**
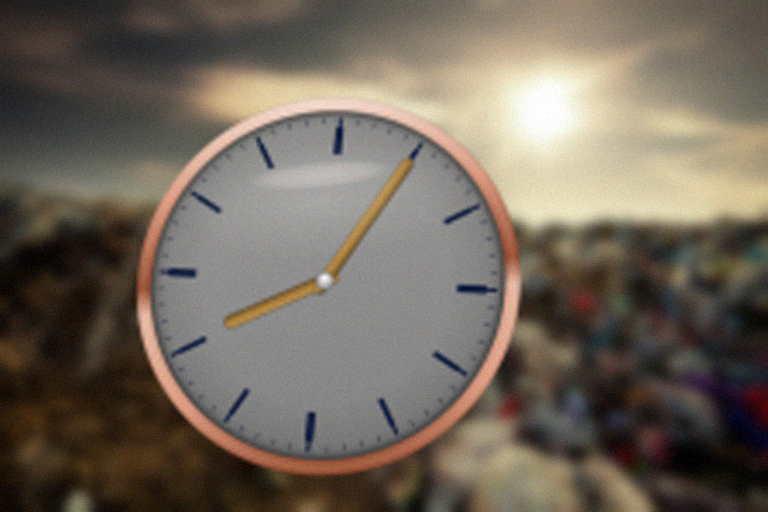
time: **8:05**
